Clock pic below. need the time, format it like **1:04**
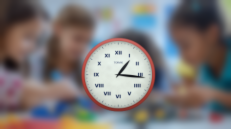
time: **1:16**
